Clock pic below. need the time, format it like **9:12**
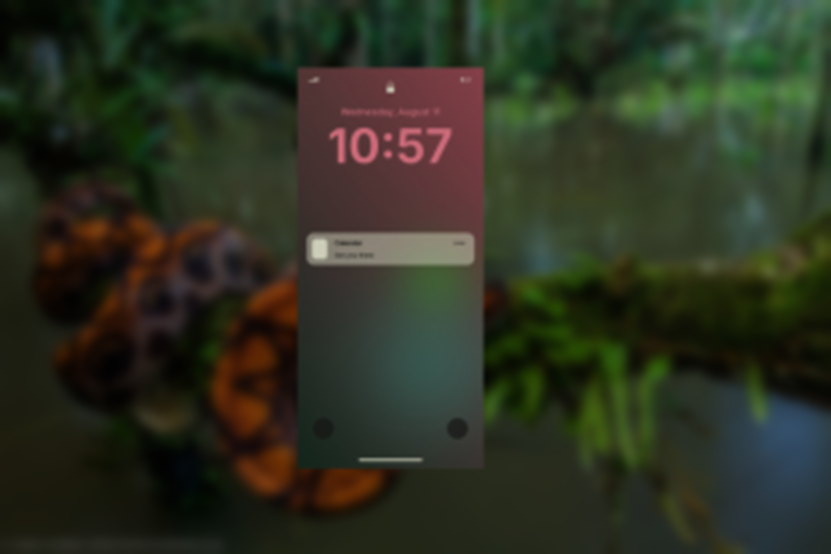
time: **10:57**
